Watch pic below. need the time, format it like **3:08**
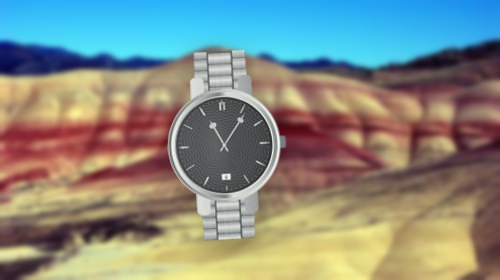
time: **11:06**
